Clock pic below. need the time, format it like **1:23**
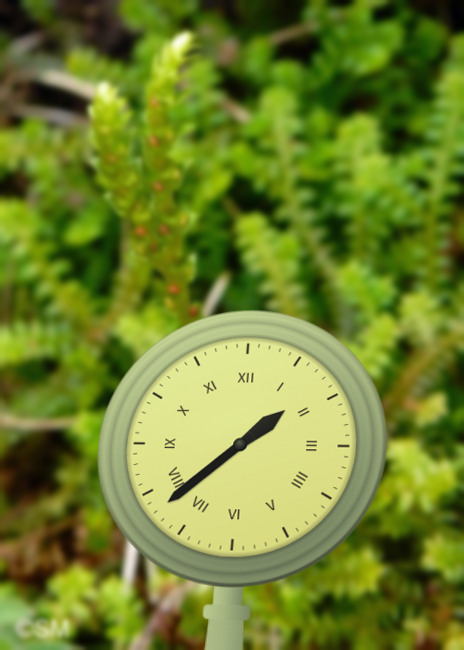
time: **1:38**
